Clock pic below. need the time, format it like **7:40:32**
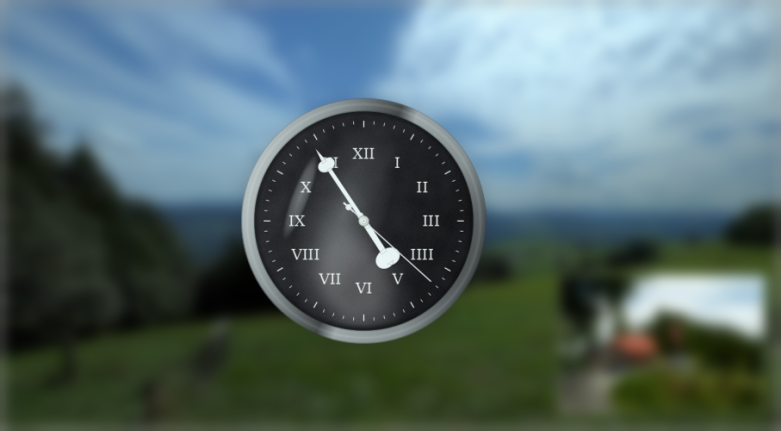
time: **4:54:22**
